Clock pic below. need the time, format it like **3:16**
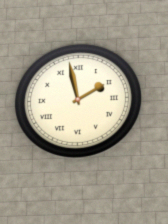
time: **1:58**
